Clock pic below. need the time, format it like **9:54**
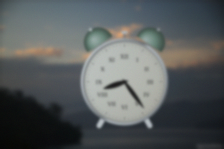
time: **8:24**
